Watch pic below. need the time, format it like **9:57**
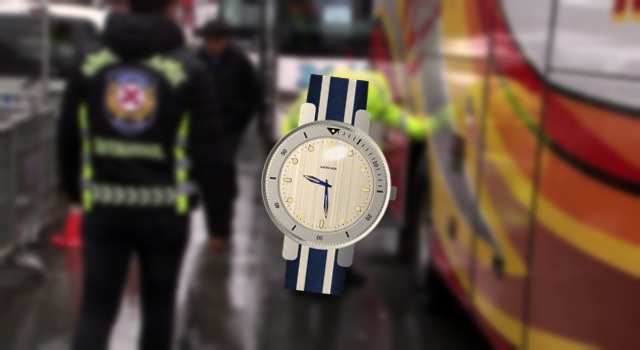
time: **9:29**
